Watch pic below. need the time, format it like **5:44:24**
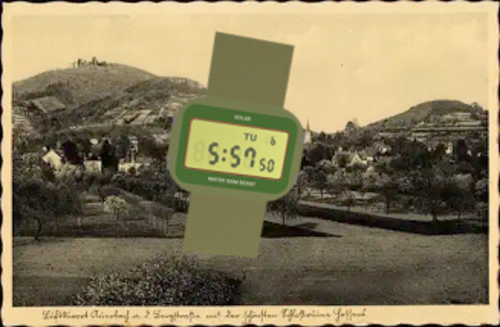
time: **5:57:50**
